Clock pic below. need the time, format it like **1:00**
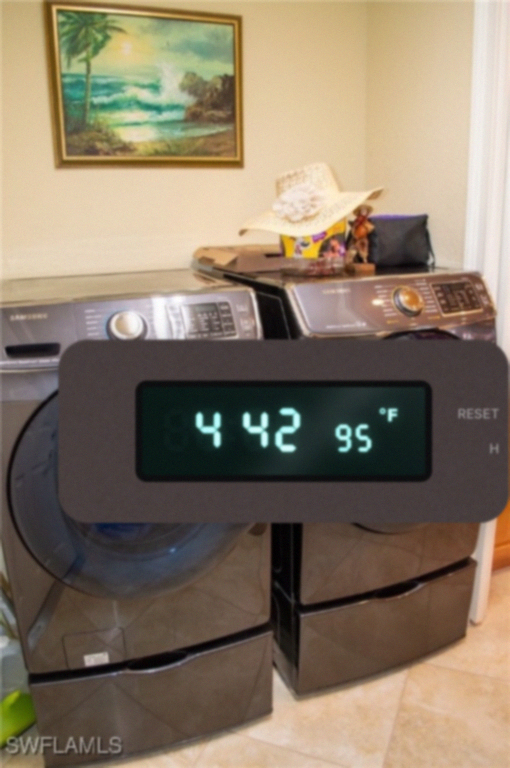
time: **4:42**
